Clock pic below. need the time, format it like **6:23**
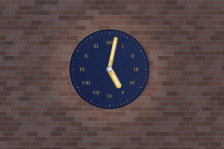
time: **5:02**
